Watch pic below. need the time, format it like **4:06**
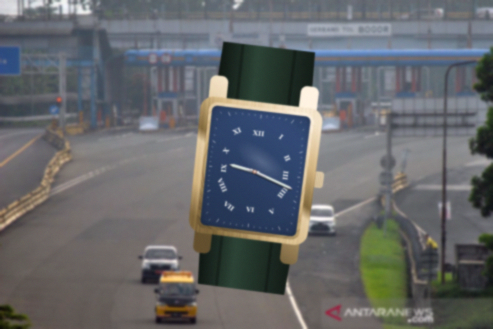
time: **9:18**
